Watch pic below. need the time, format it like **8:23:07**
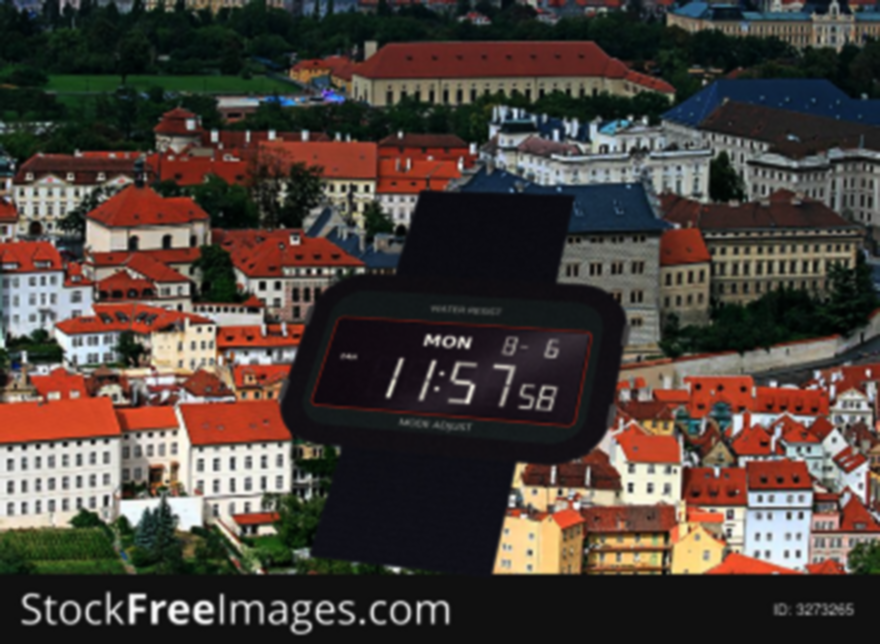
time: **11:57:58**
